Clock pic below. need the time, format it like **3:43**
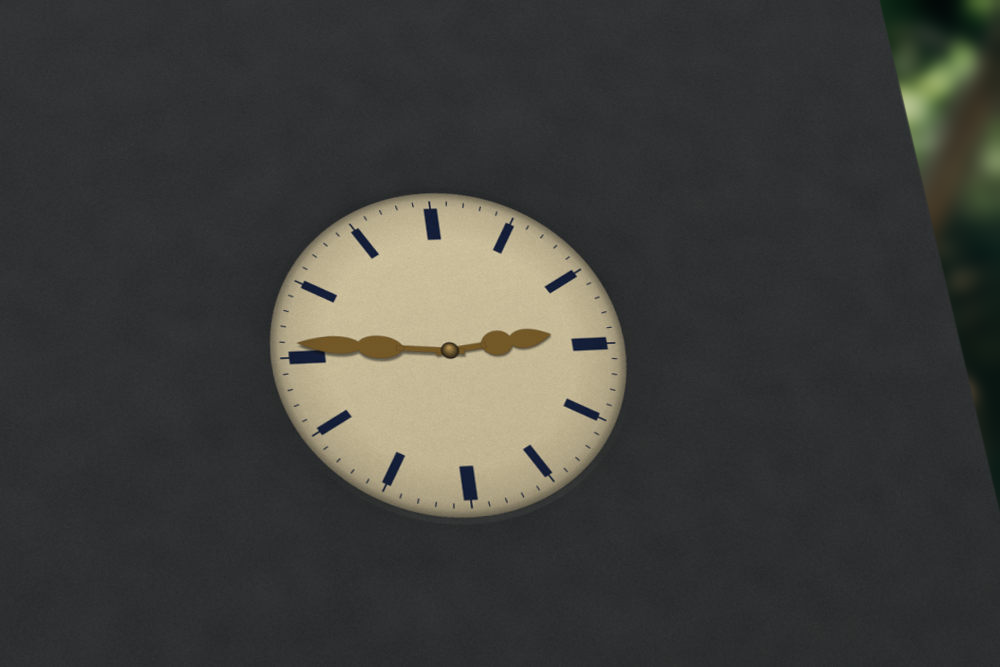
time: **2:46**
